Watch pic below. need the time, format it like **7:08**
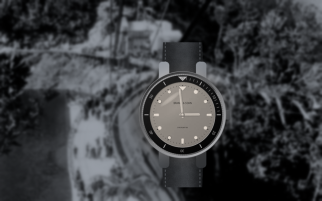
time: **2:59**
